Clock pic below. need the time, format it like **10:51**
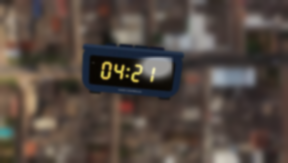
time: **4:21**
